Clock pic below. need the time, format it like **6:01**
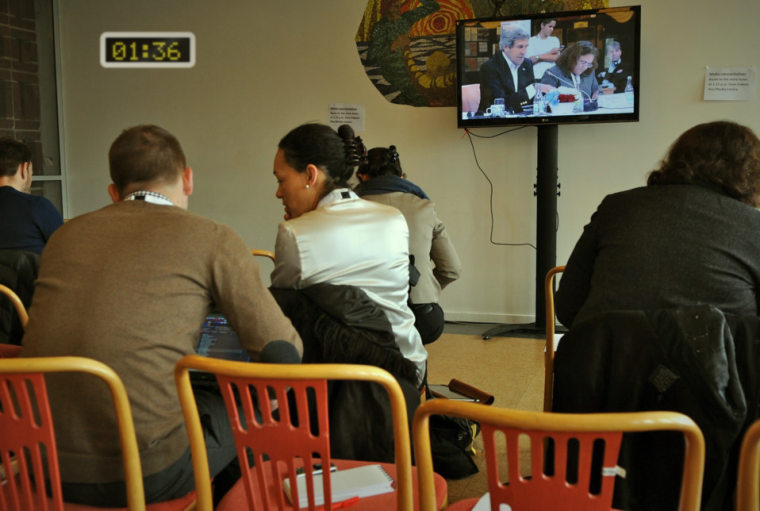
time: **1:36**
